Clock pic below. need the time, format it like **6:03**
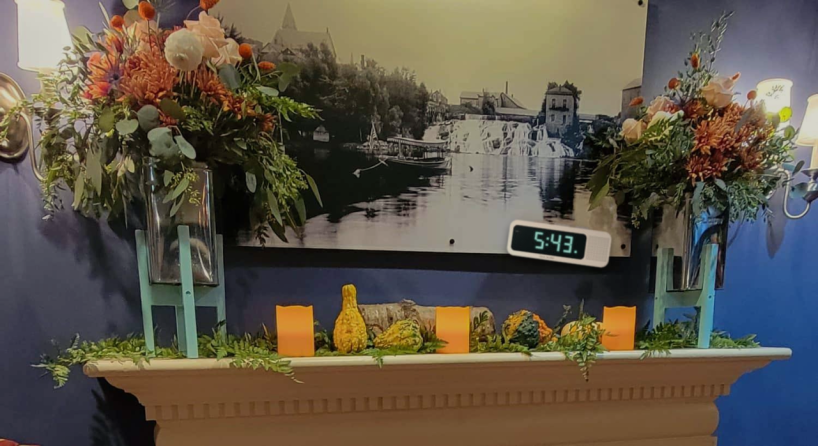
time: **5:43**
